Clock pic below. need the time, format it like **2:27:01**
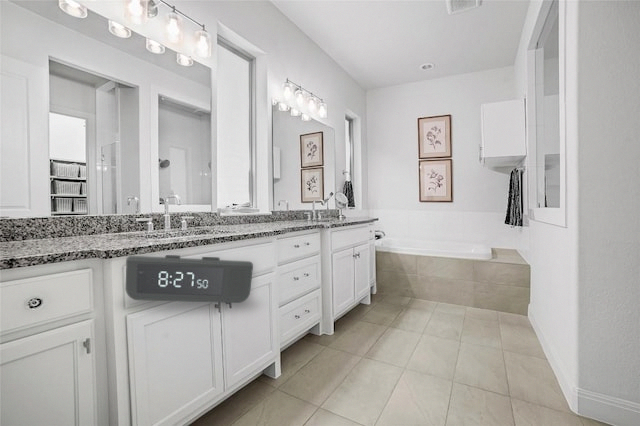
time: **8:27:50**
